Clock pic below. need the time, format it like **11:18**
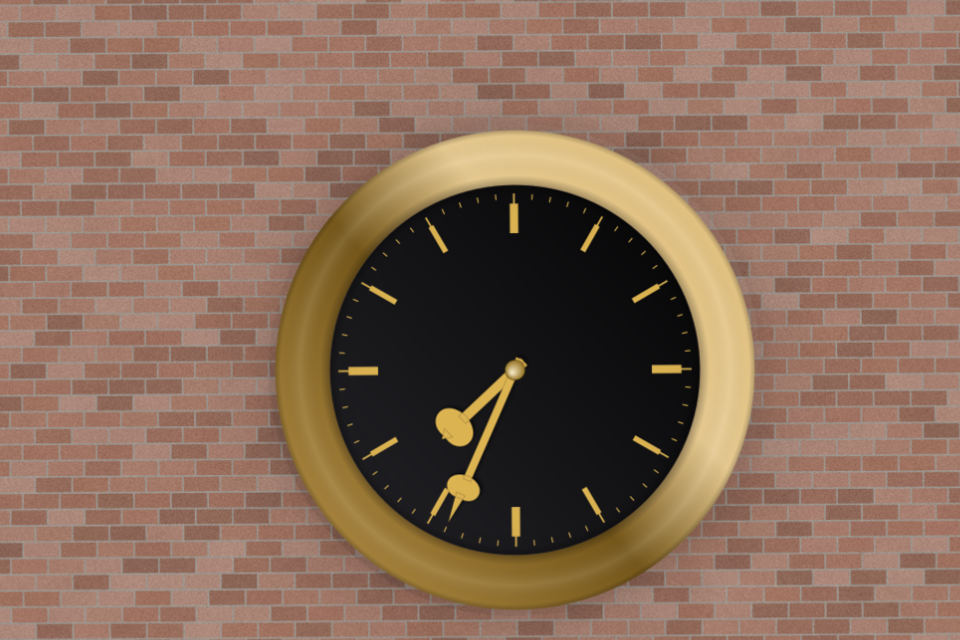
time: **7:34**
